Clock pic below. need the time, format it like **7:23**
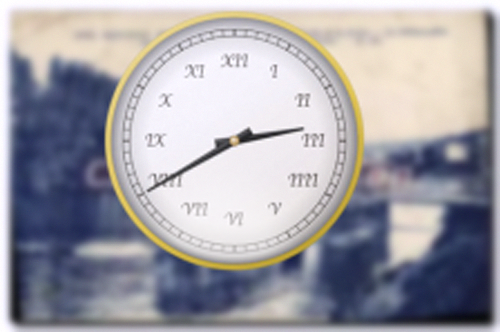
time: **2:40**
